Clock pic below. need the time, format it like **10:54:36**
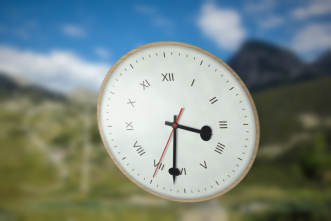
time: **3:31:35**
